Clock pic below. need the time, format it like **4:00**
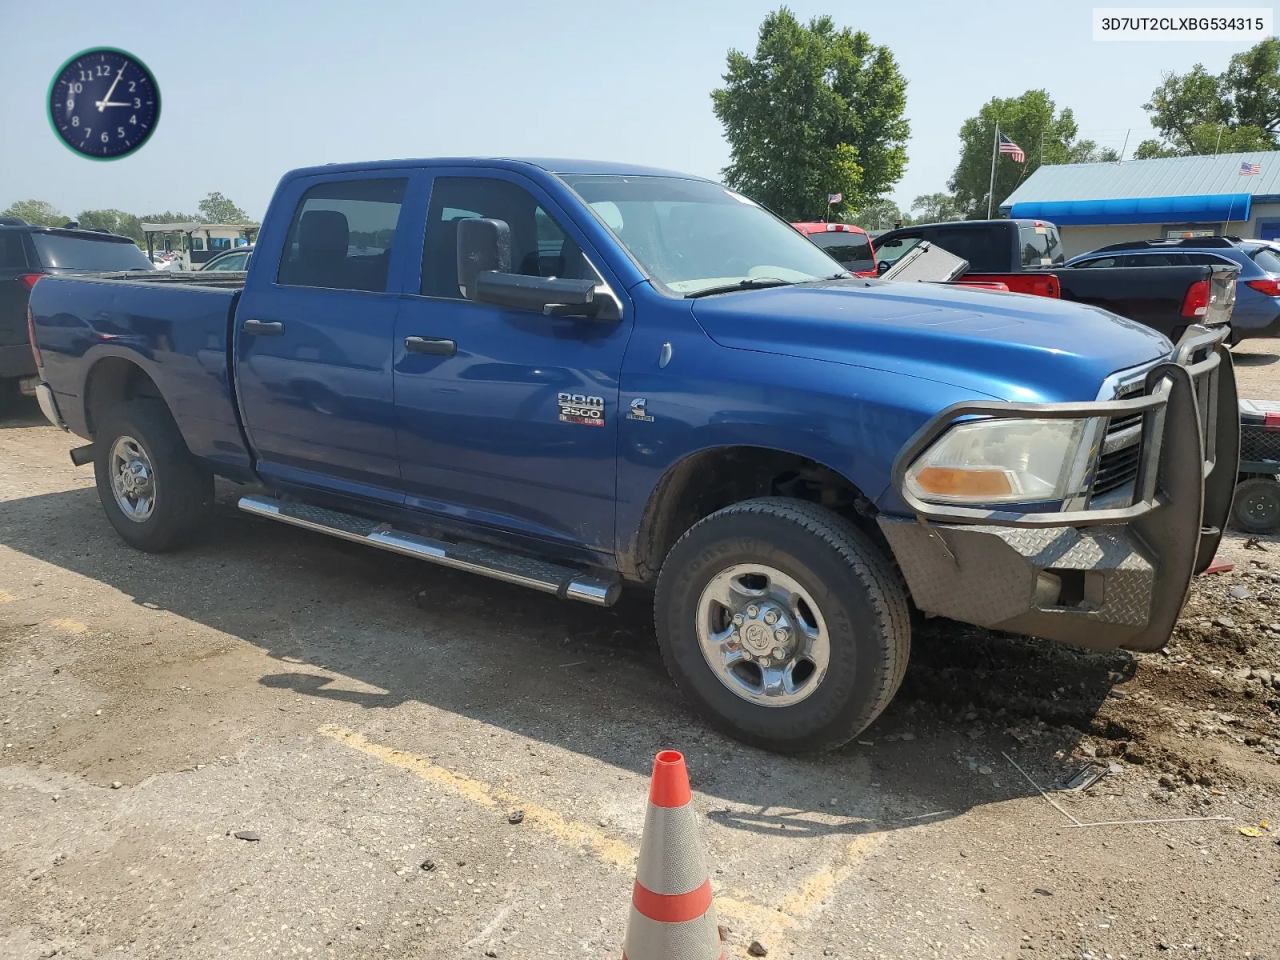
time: **3:05**
